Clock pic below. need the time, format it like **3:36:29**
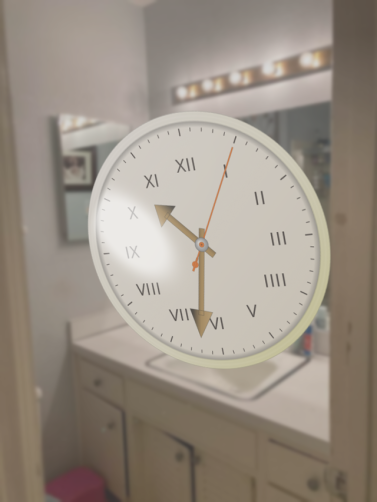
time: **10:32:05**
